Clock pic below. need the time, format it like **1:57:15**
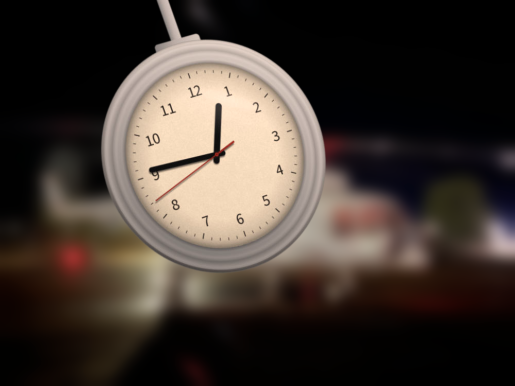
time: **12:45:42**
